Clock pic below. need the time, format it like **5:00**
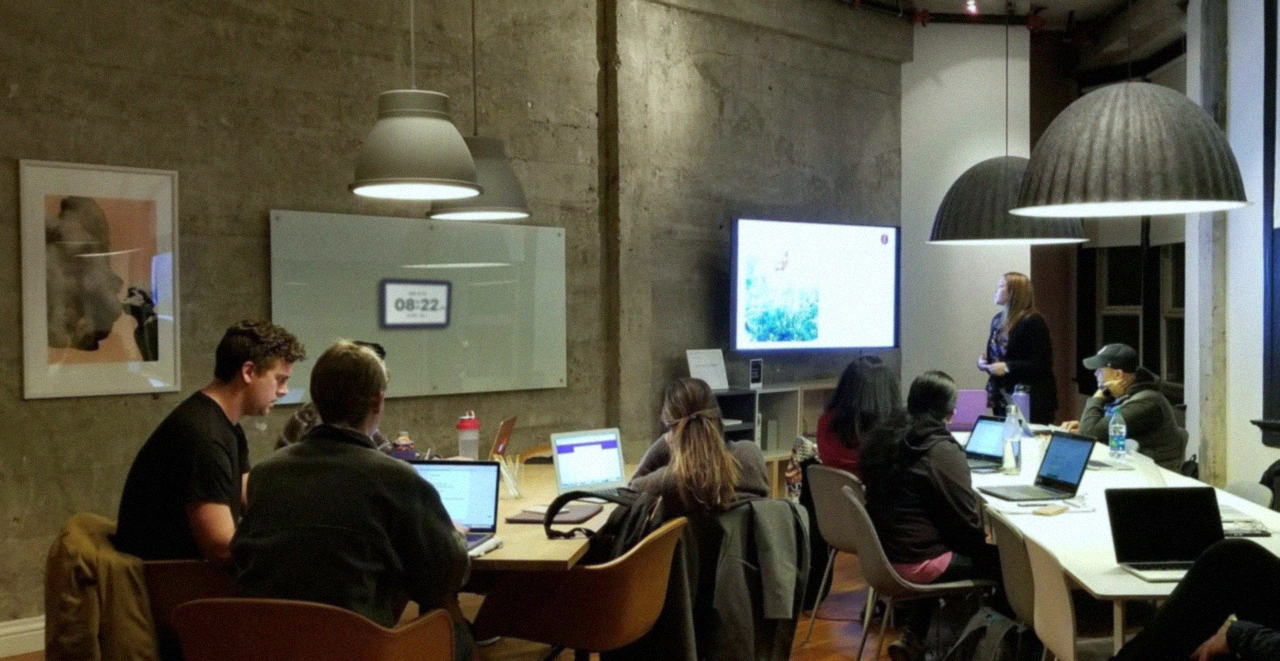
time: **8:22**
